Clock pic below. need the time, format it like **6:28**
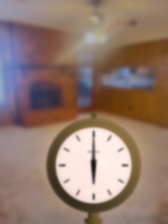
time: **6:00**
